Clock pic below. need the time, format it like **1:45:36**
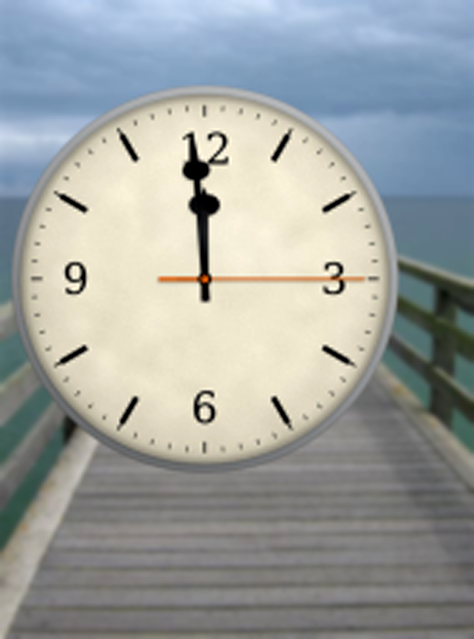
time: **11:59:15**
